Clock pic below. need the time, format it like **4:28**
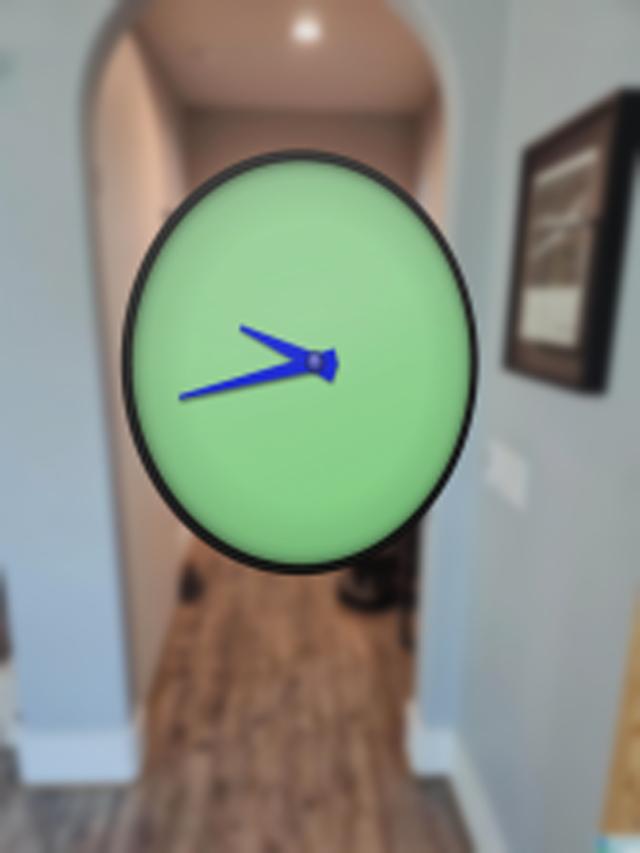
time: **9:43**
